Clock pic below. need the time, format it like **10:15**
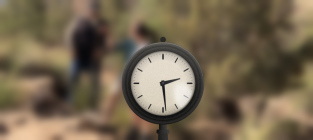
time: **2:29**
